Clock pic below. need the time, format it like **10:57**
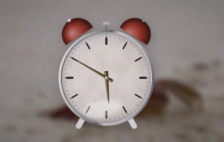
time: **5:50**
